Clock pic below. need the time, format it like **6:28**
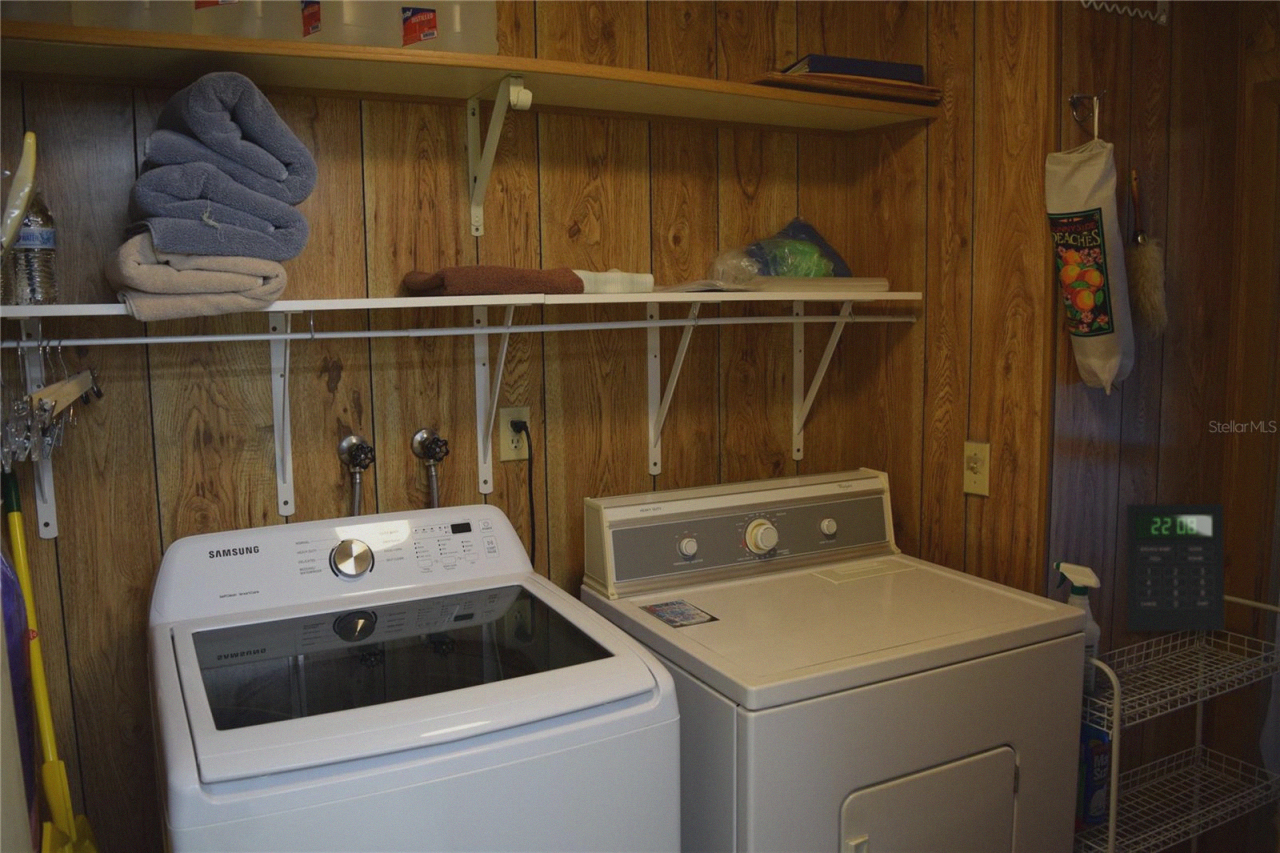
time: **22:08**
